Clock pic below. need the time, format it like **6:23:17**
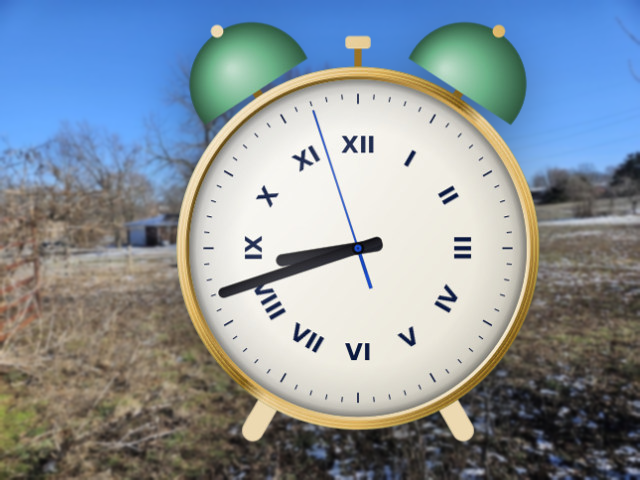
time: **8:41:57**
